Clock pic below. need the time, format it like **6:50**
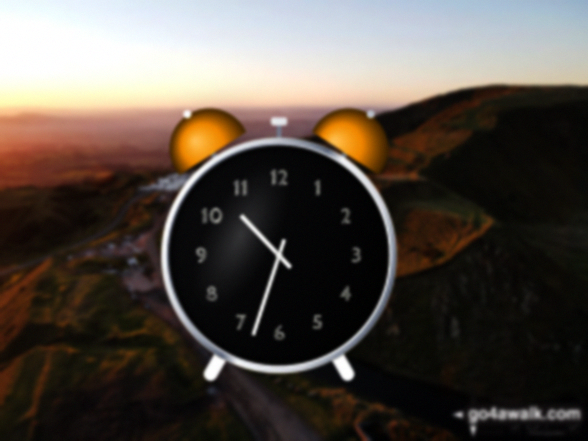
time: **10:33**
